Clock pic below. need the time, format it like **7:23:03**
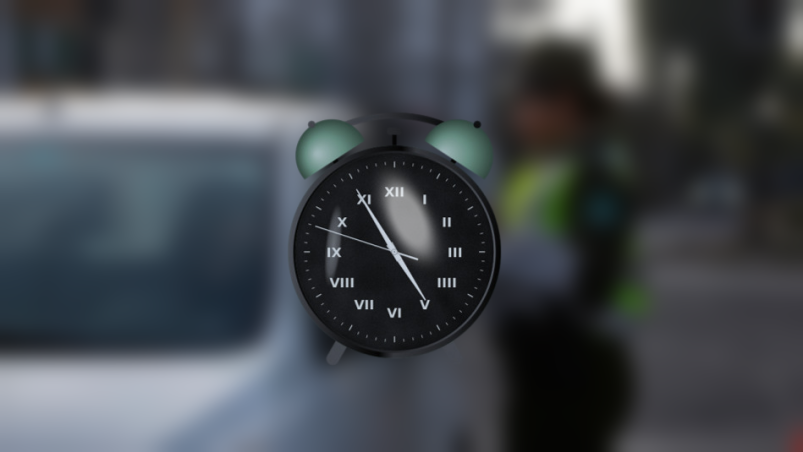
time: **4:54:48**
